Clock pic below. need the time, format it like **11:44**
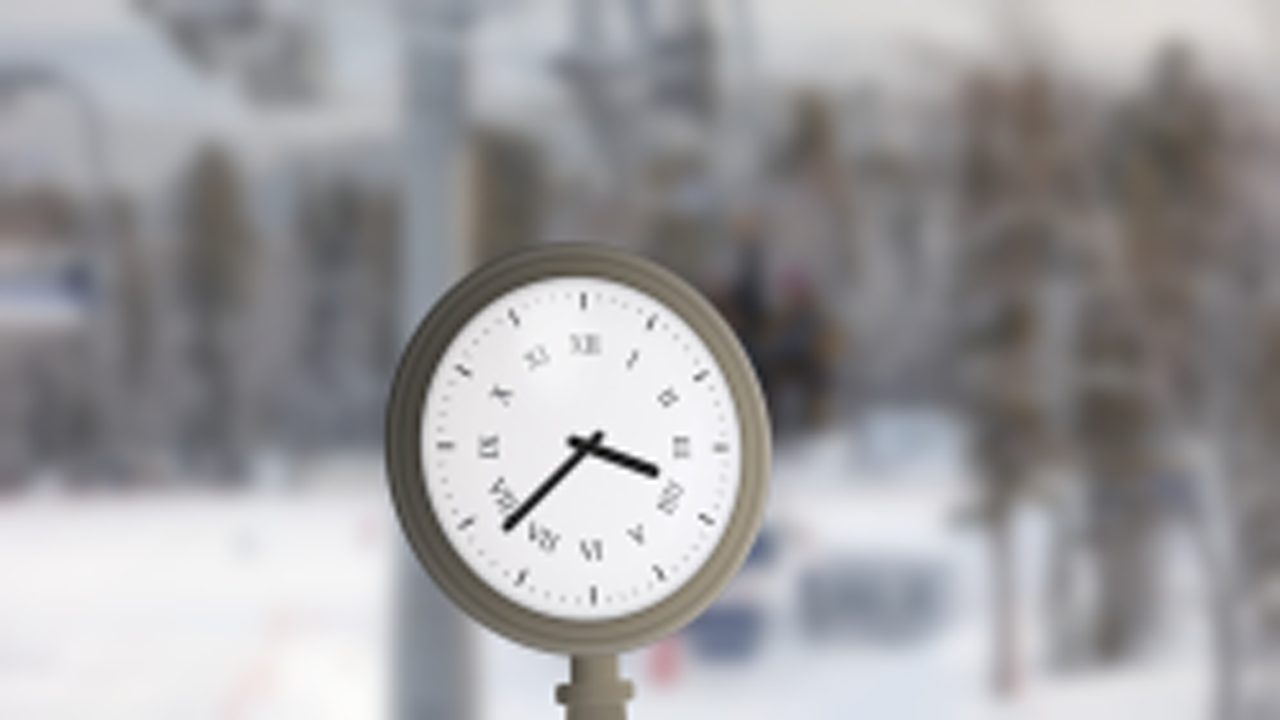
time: **3:38**
